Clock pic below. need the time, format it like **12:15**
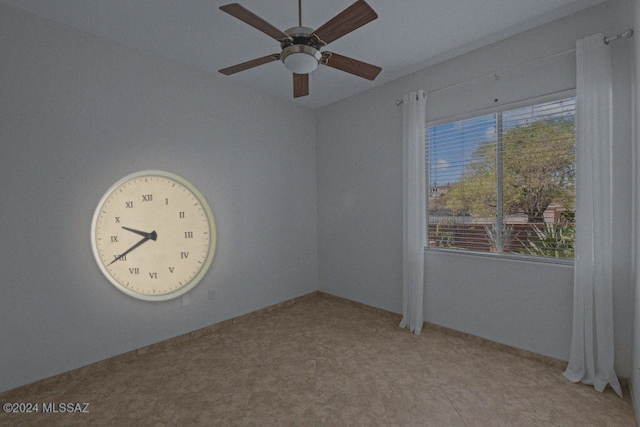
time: **9:40**
